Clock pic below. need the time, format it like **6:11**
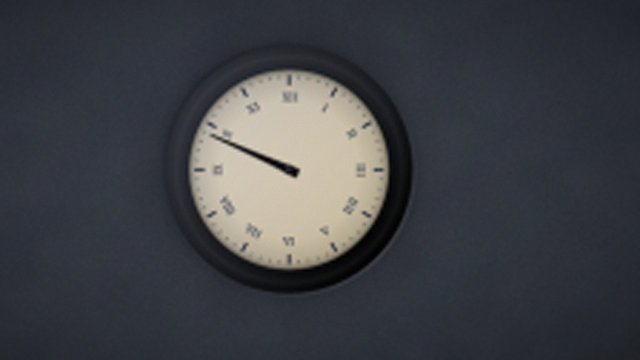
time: **9:49**
